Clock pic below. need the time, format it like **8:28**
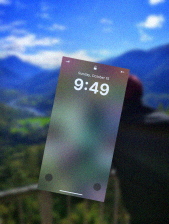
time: **9:49**
